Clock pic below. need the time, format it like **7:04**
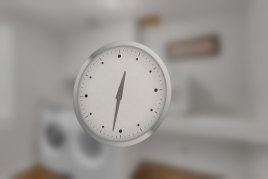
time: **12:32**
